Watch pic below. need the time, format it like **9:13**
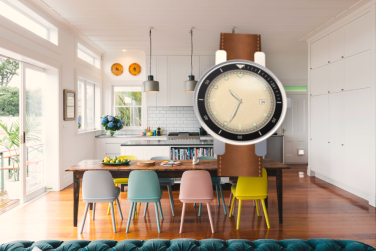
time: **10:34**
